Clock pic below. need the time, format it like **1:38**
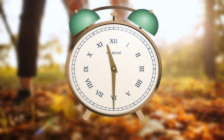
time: **11:30**
